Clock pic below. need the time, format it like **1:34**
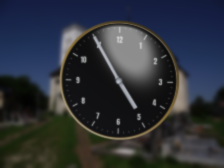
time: **4:55**
